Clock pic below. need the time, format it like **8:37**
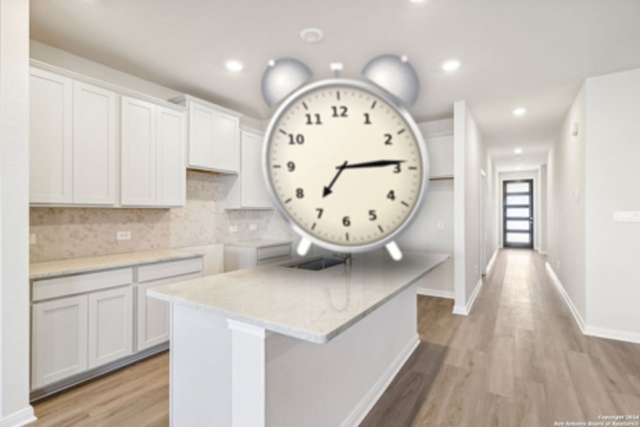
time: **7:14**
